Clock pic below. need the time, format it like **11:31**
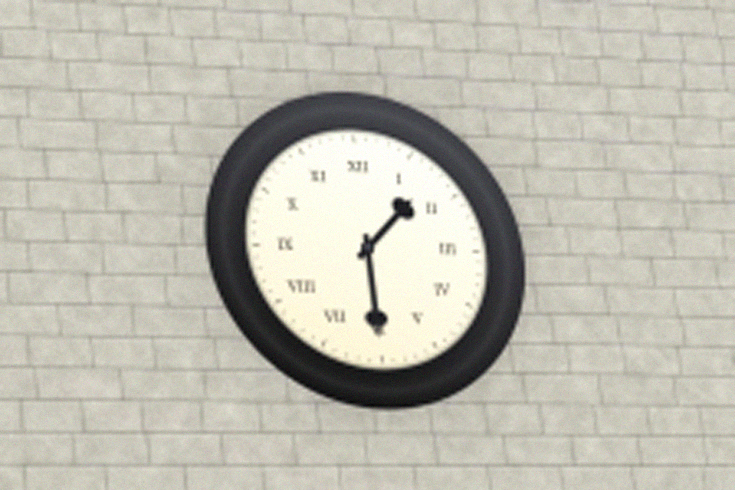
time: **1:30**
